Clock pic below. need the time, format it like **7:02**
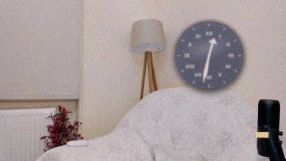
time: **12:32**
